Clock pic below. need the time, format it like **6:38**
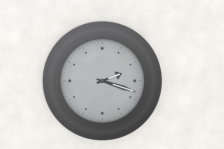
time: **2:18**
